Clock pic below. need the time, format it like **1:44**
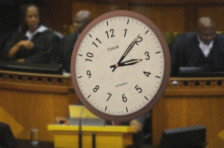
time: **3:09**
